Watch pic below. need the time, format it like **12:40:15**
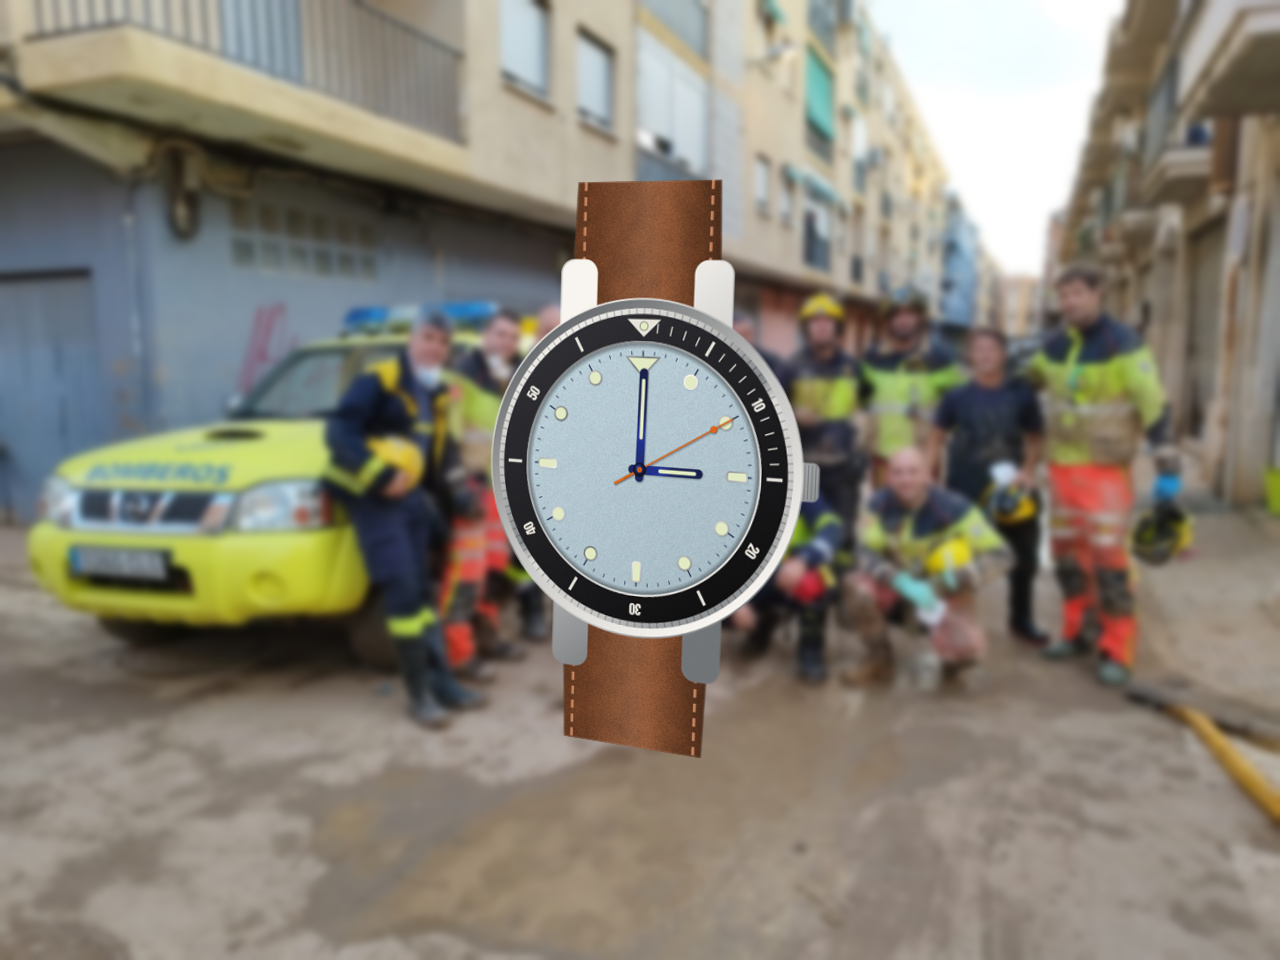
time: **3:00:10**
